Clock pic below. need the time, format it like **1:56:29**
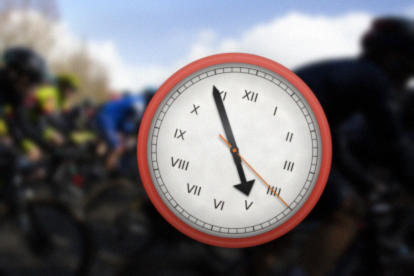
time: **4:54:20**
